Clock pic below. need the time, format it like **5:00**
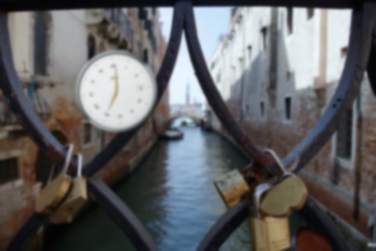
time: **7:01**
